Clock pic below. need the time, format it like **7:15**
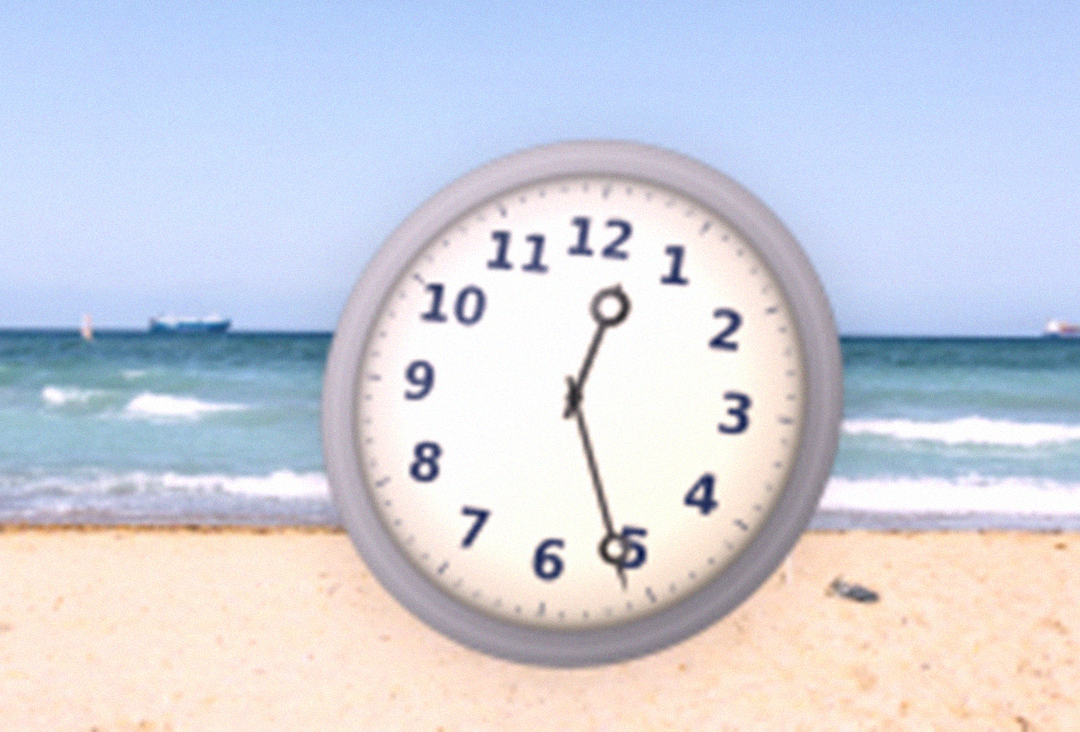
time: **12:26**
